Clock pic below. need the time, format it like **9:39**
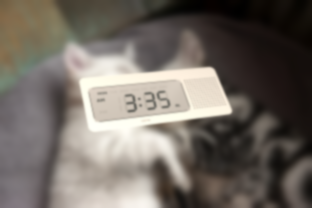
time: **3:35**
